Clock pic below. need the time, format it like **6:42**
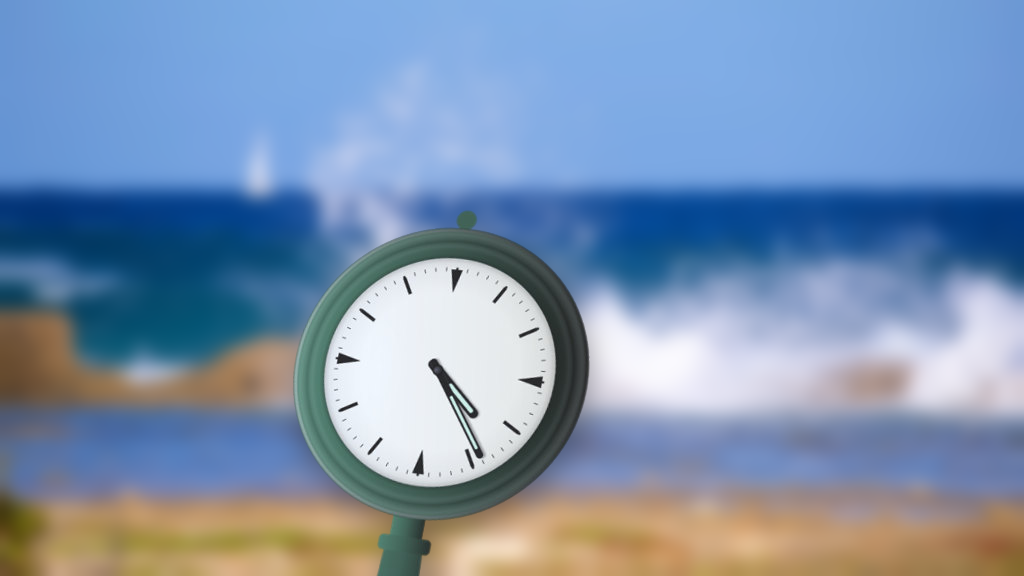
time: **4:24**
